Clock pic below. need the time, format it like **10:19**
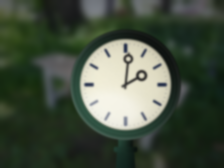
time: **2:01**
